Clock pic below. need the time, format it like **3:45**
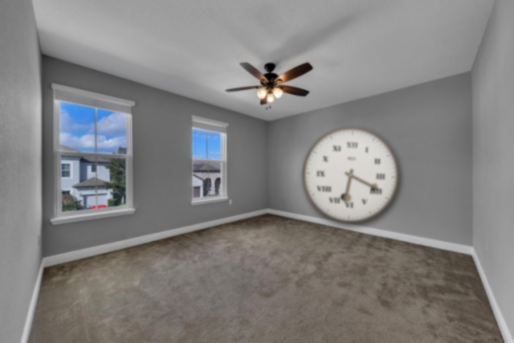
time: **6:19**
